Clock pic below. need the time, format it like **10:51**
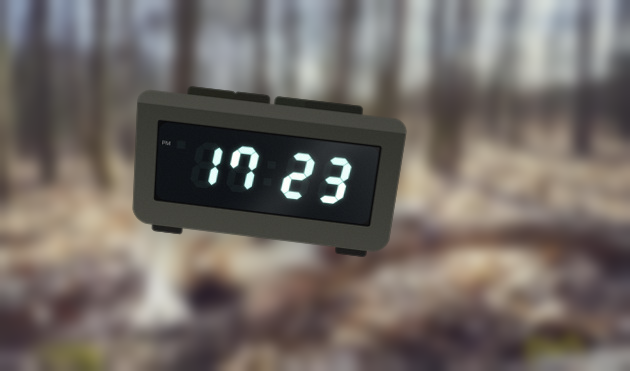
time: **17:23**
